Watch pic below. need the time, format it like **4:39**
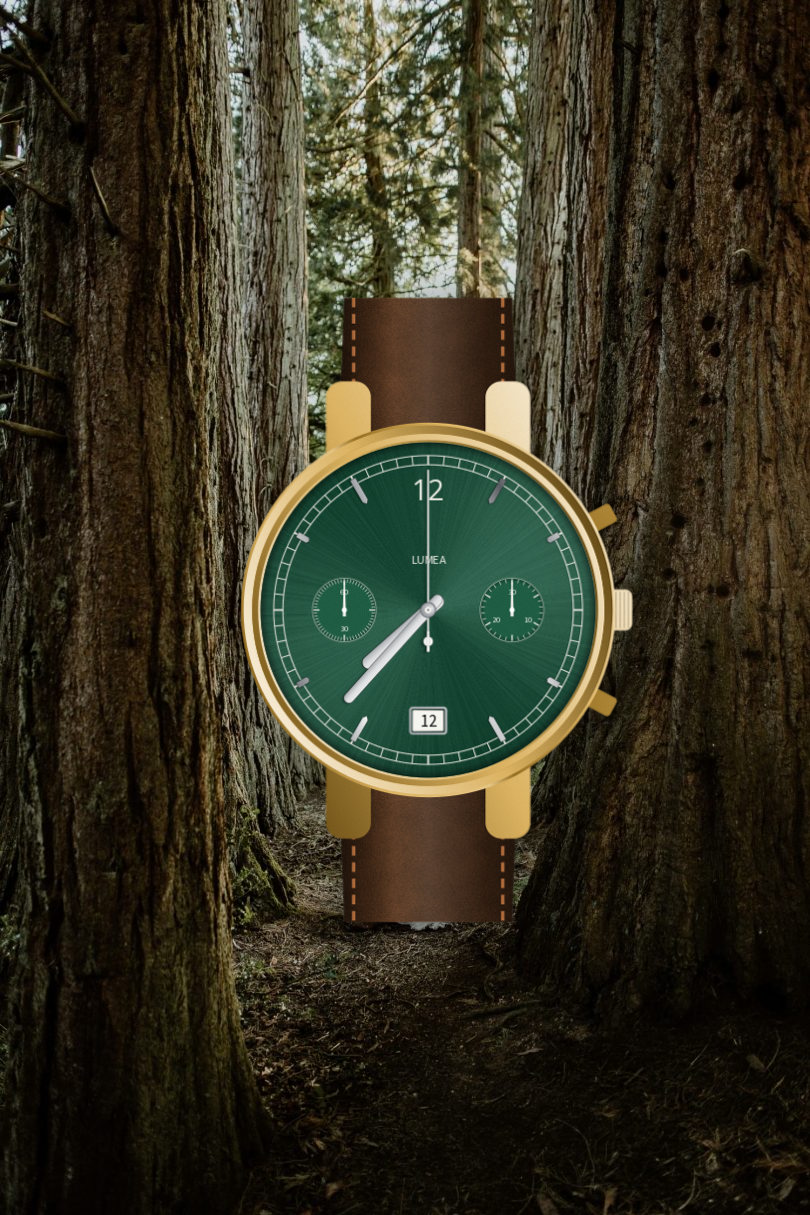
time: **7:37**
